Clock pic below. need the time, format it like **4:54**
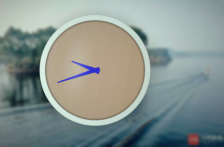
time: **9:42**
